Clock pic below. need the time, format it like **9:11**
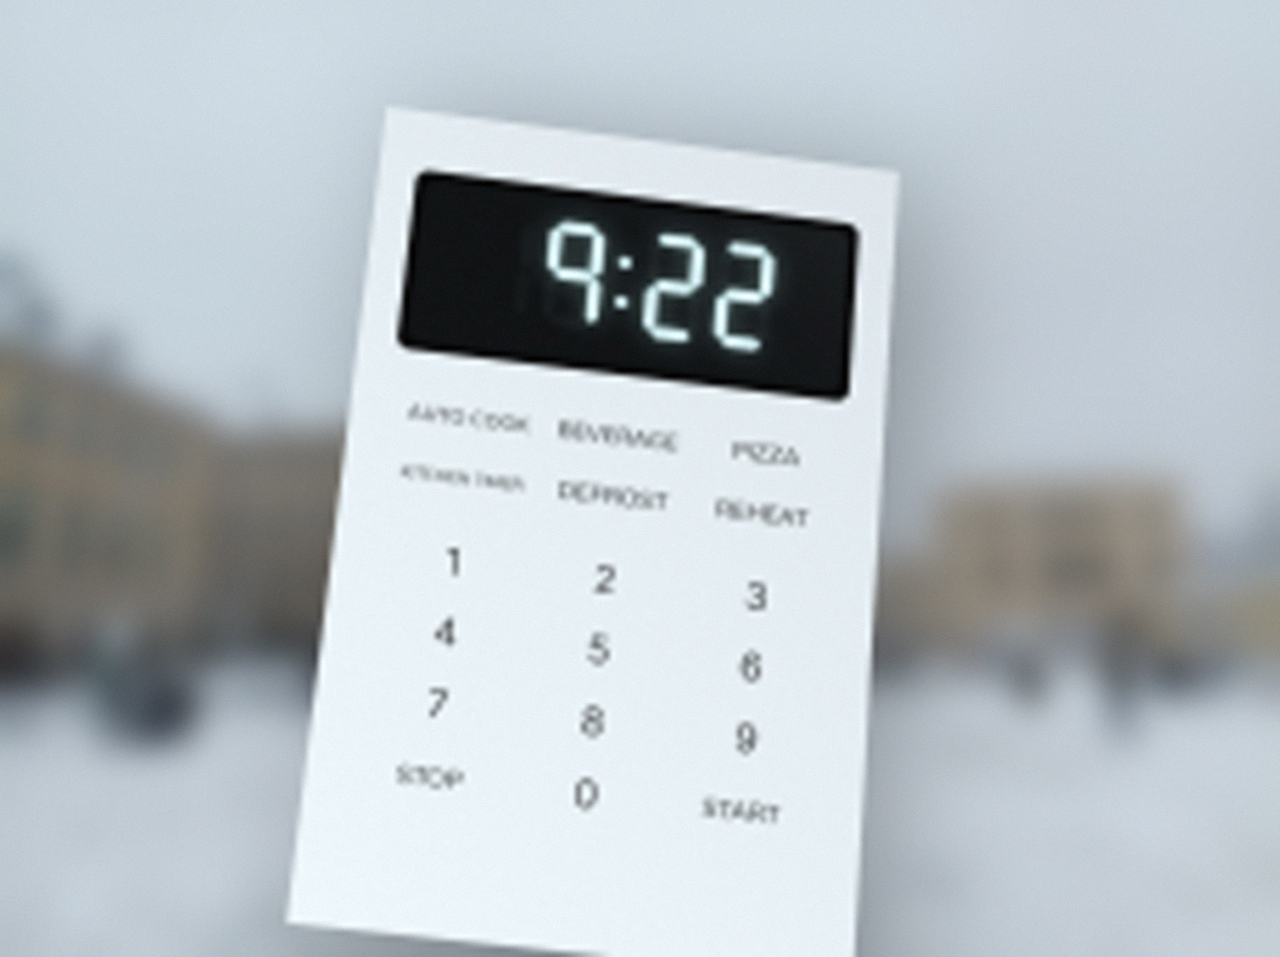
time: **9:22**
